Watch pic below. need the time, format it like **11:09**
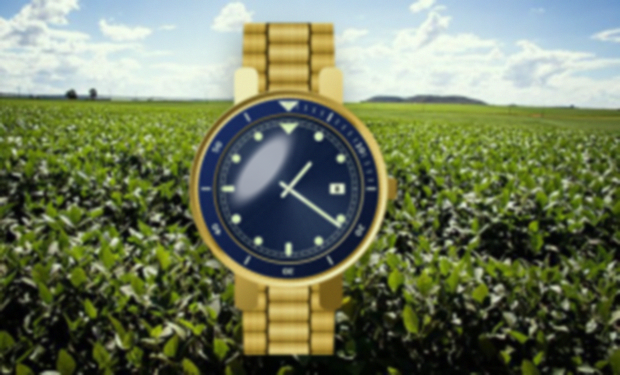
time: **1:21**
